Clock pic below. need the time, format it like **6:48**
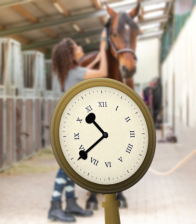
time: **10:39**
